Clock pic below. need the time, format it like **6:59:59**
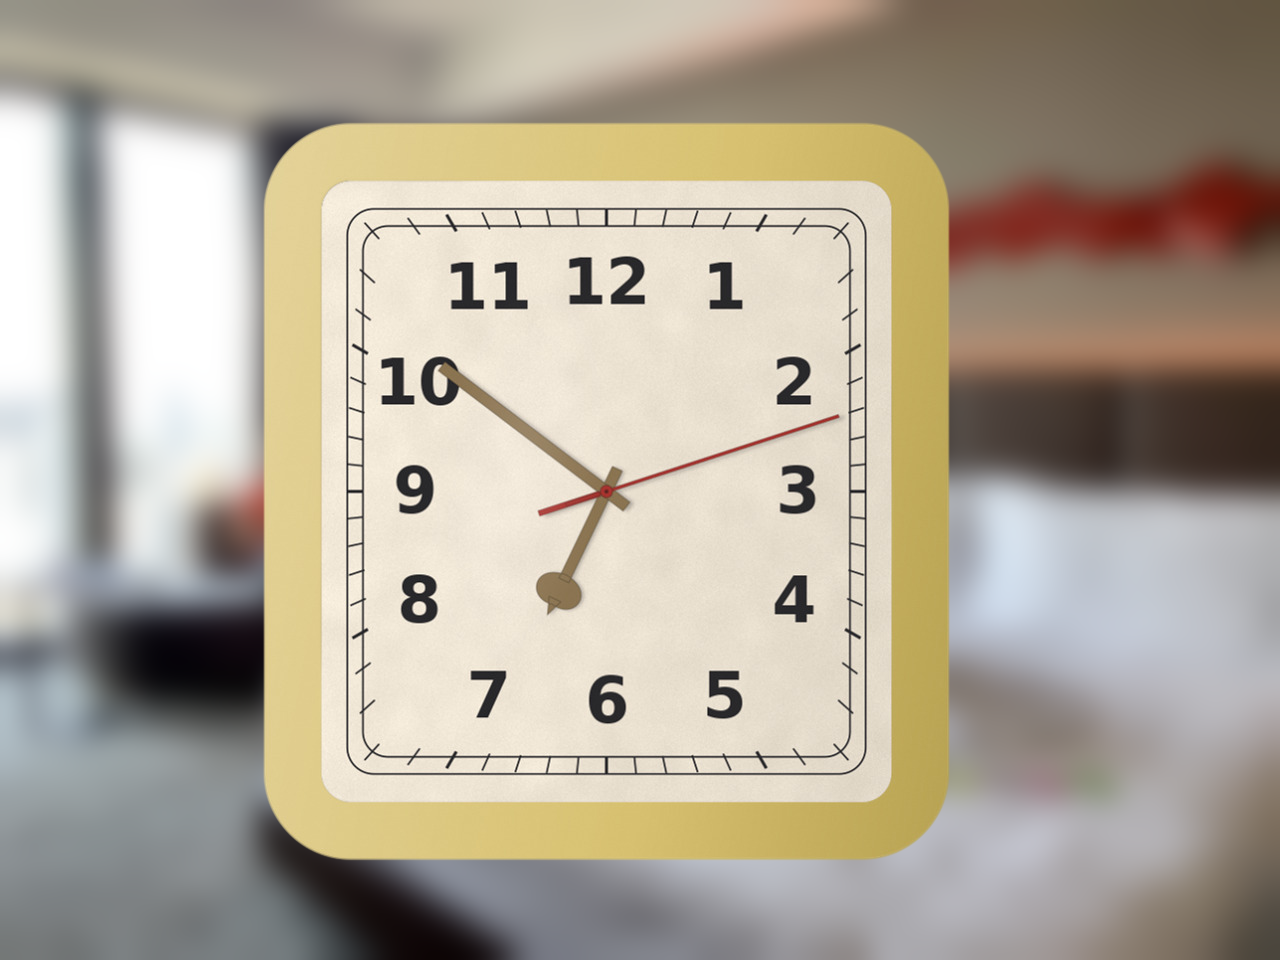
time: **6:51:12**
